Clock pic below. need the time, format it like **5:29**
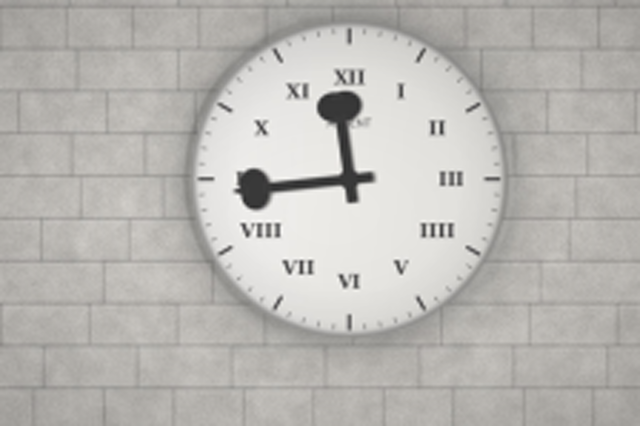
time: **11:44**
